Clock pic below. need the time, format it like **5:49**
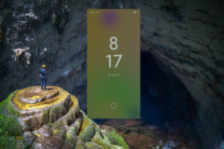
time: **8:17**
